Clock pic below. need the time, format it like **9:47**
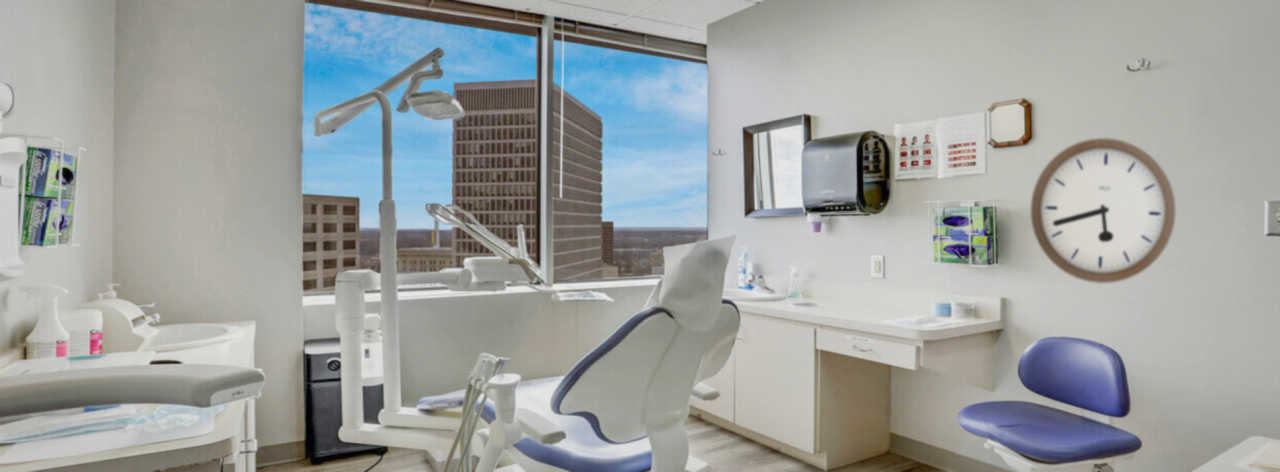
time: **5:42**
